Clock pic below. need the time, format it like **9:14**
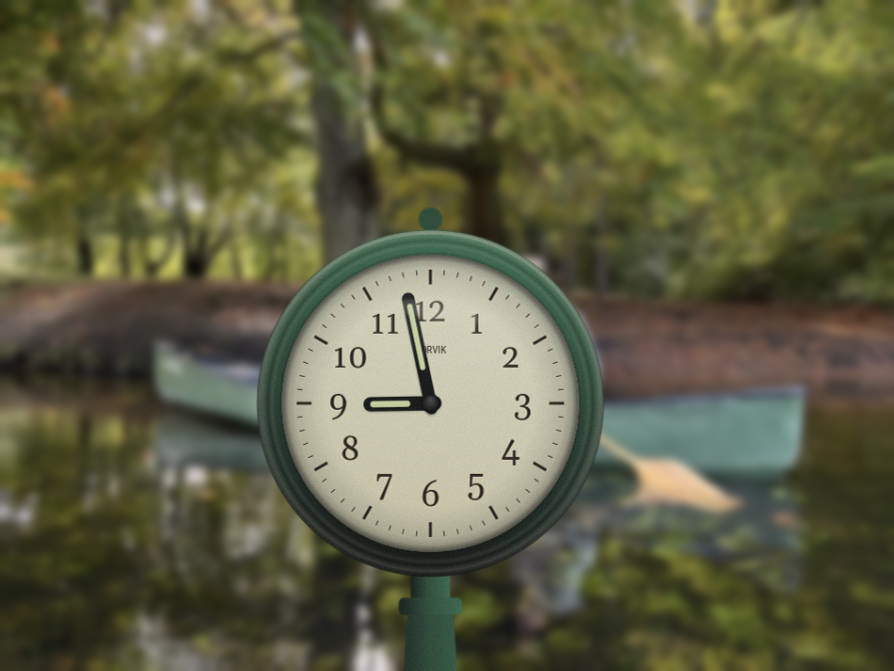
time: **8:58**
